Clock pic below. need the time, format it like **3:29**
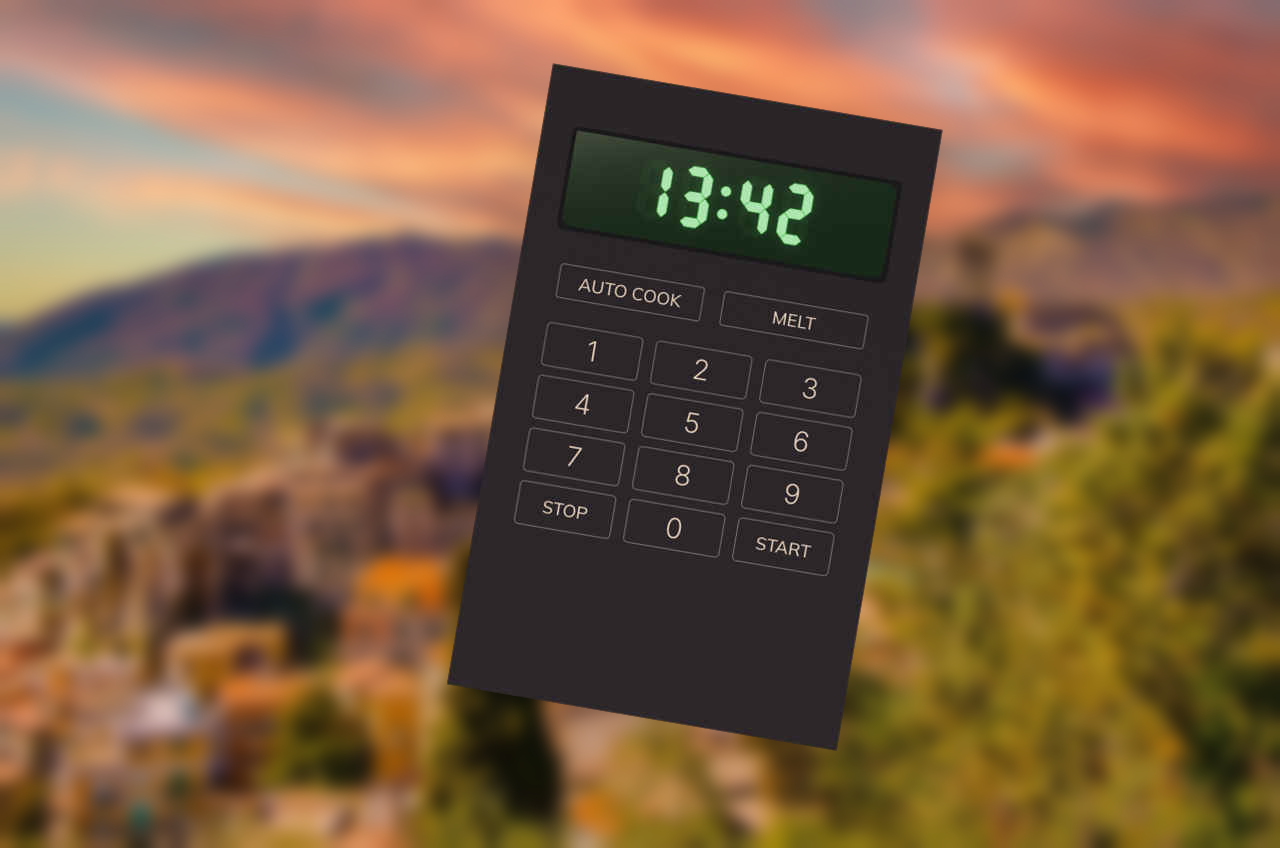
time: **13:42**
